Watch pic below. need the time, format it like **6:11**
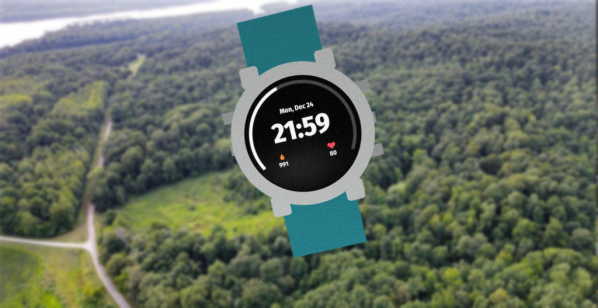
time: **21:59**
